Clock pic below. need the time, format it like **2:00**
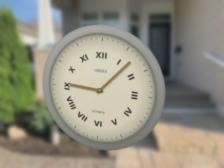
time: **9:07**
